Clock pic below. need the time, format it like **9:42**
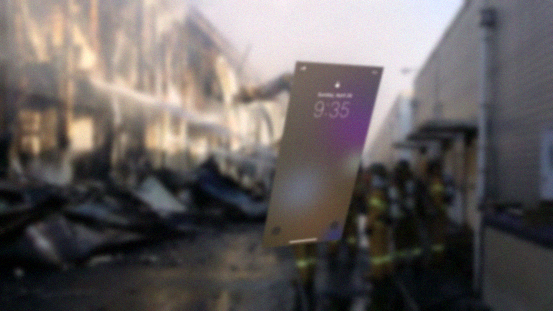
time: **9:35**
